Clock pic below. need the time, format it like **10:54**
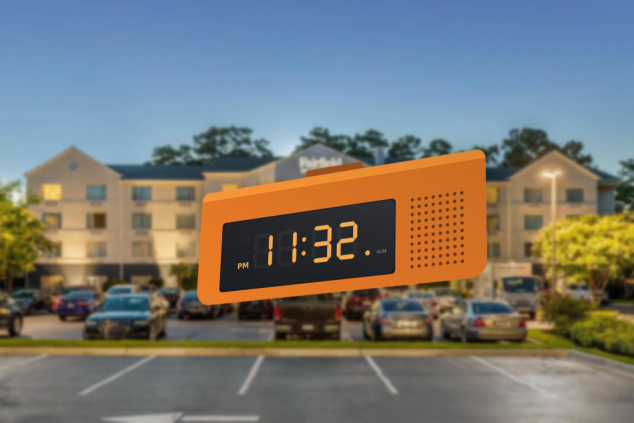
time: **11:32**
